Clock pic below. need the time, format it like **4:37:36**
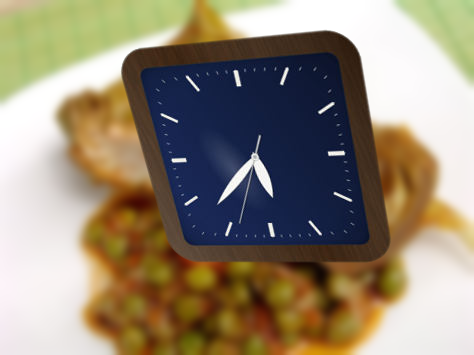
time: **5:37:34**
